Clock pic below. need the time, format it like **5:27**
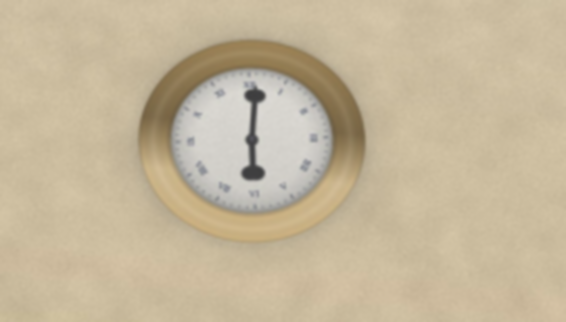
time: **6:01**
